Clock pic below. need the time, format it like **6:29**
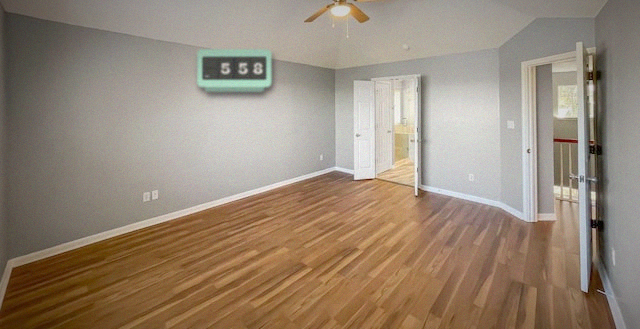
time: **5:58**
